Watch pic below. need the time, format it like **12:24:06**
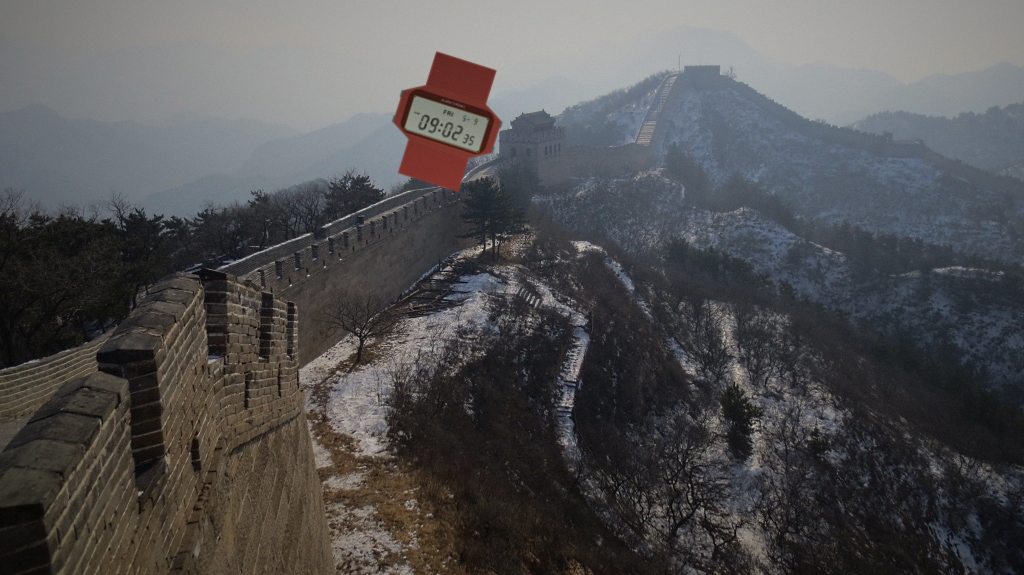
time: **9:02:35**
